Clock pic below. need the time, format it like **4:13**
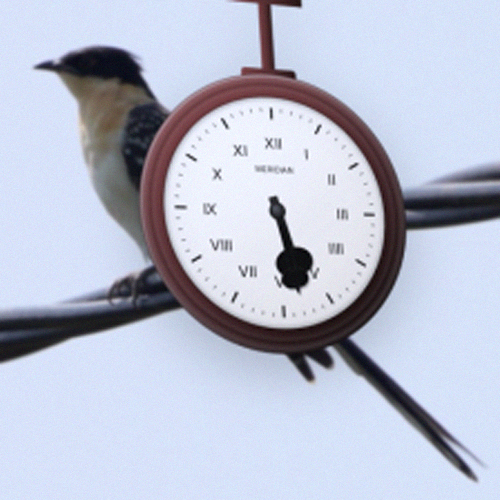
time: **5:28**
